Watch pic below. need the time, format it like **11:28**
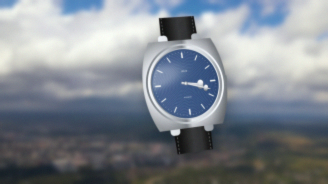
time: **3:18**
